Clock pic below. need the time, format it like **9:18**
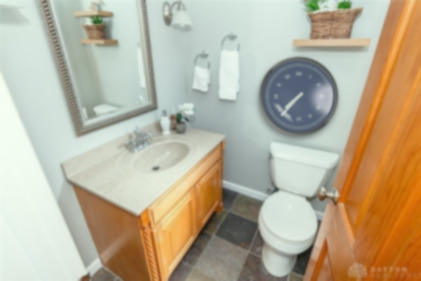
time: **7:37**
